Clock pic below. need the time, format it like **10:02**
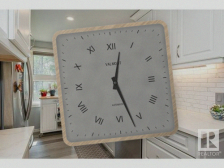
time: **12:27**
